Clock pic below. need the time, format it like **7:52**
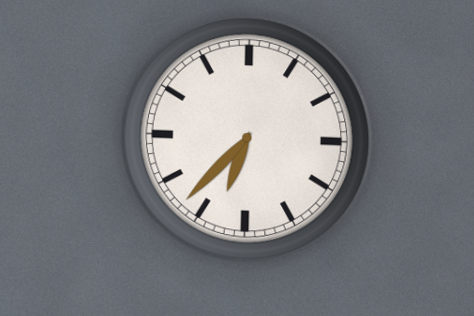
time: **6:37**
